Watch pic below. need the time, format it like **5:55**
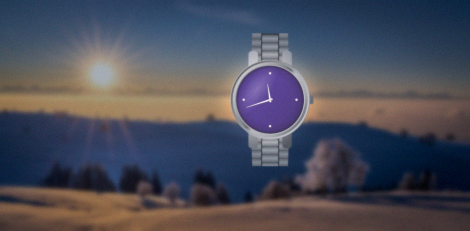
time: **11:42**
